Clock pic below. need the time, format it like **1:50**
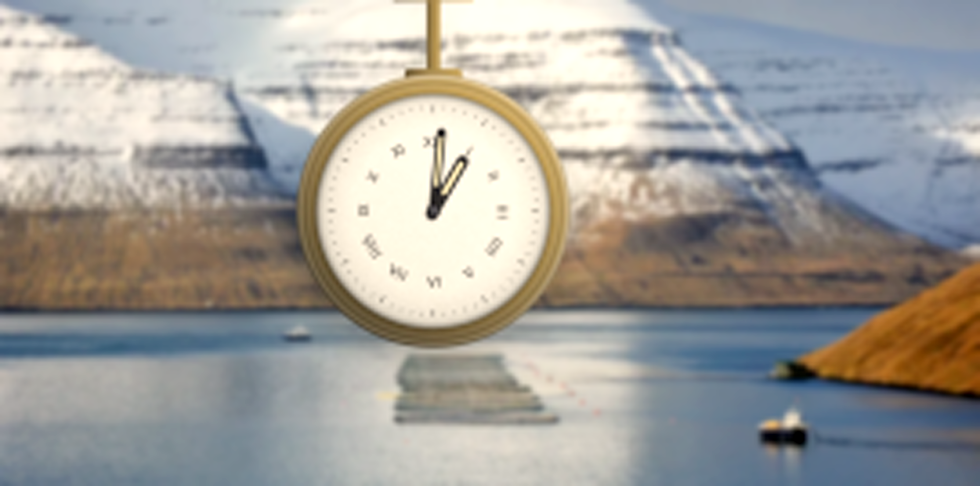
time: **1:01**
